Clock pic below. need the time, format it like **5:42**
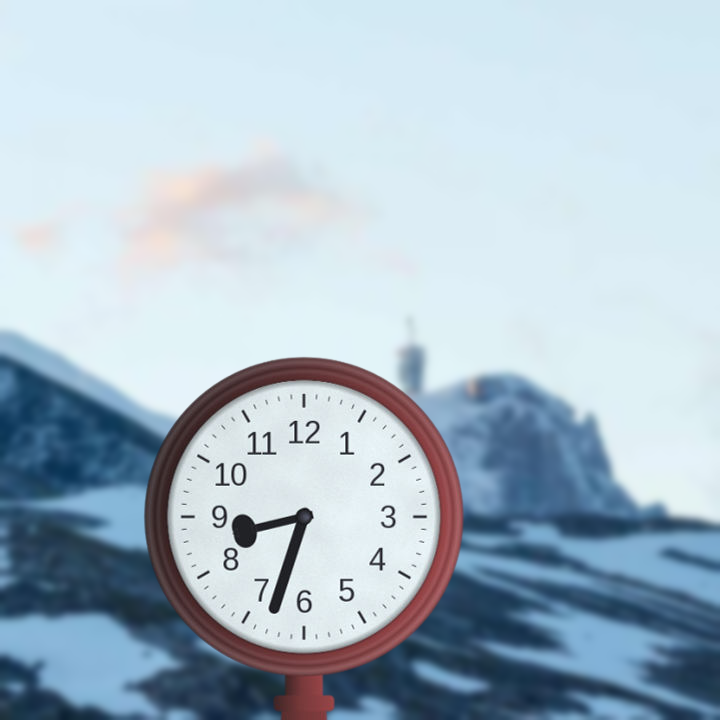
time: **8:33**
